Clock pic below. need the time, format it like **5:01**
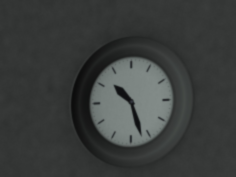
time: **10:27**
